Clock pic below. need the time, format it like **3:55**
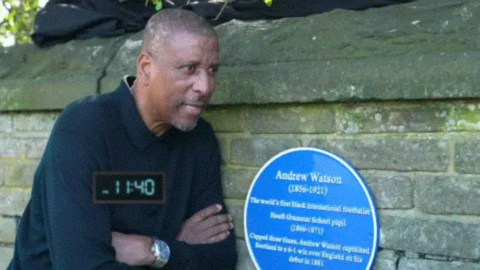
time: **11:40**
